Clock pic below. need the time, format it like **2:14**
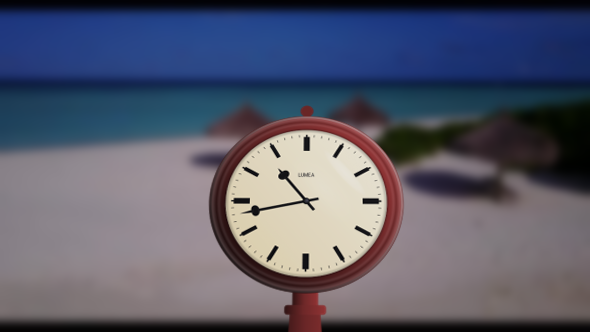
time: **10:43**
